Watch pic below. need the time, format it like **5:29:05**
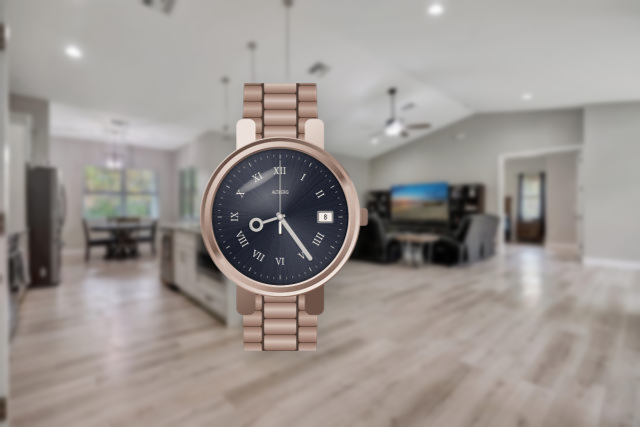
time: **8:24:00**
